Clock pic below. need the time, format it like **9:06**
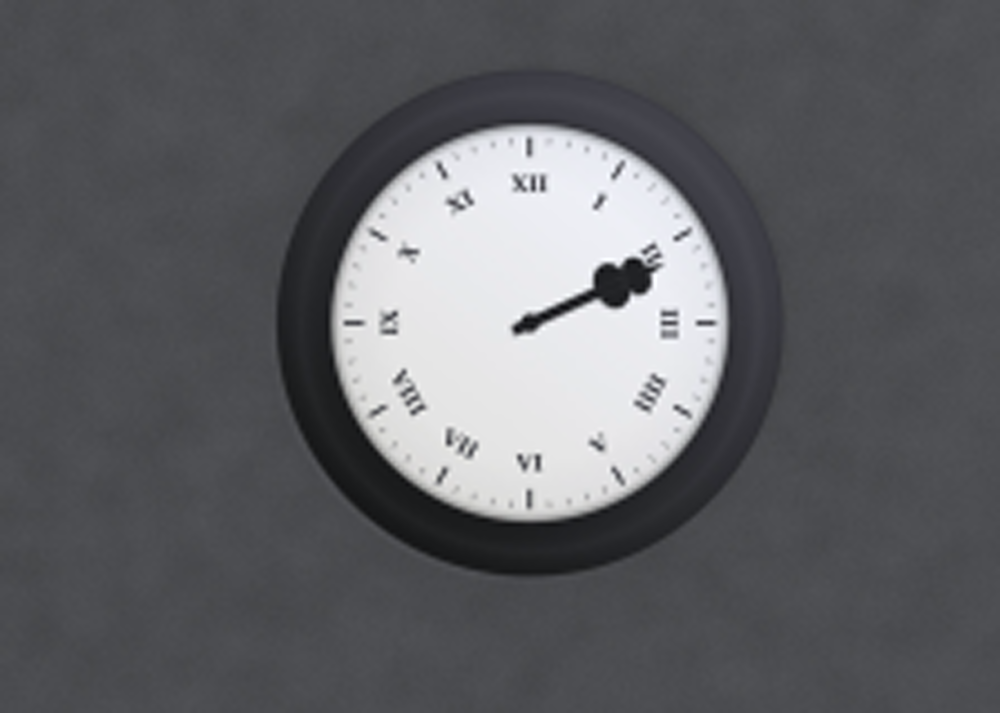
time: **2:11**
